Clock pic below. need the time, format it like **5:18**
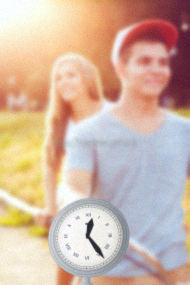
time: **12:24**
